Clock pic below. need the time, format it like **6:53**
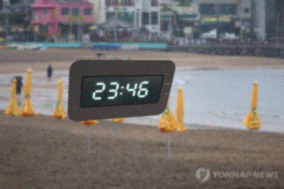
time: **23:46**
